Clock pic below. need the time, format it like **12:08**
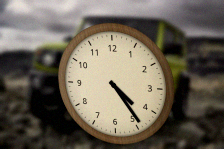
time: **4:24**
